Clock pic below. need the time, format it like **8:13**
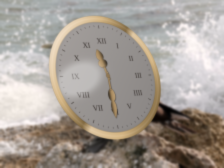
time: **11:30**
